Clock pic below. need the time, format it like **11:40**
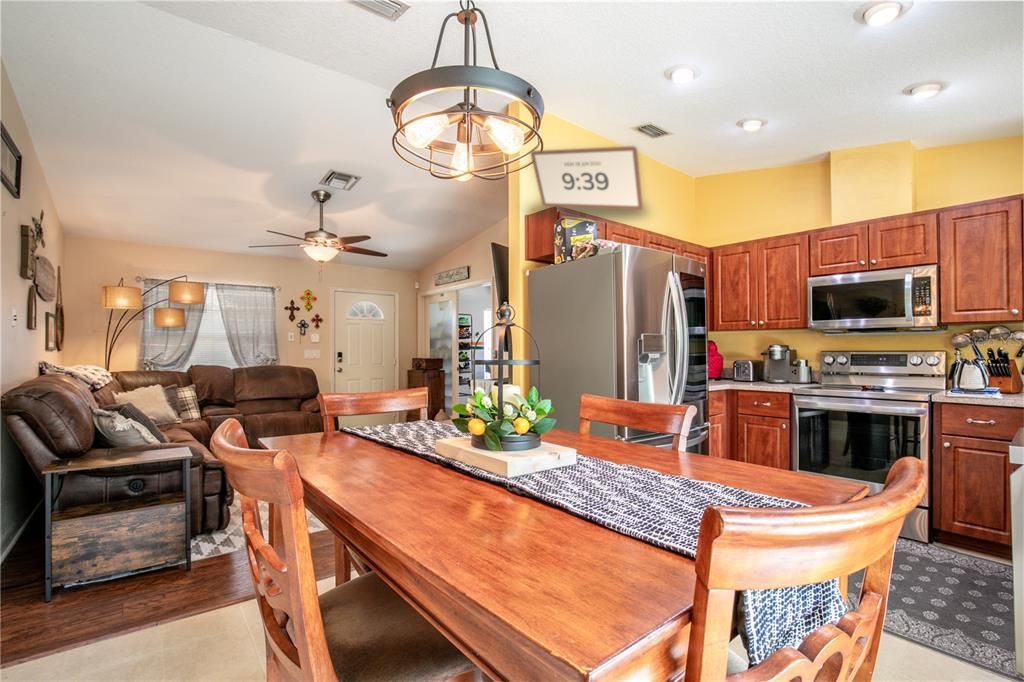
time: **9:39**
